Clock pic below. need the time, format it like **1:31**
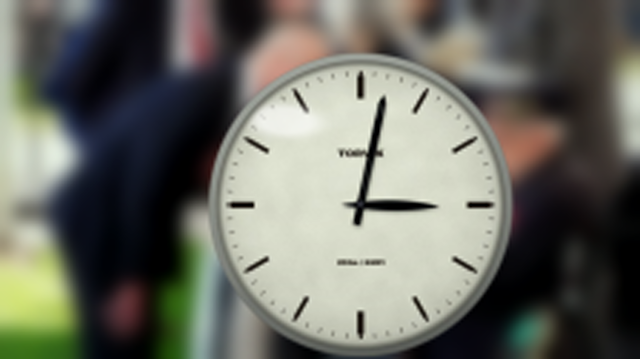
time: **3:02**
